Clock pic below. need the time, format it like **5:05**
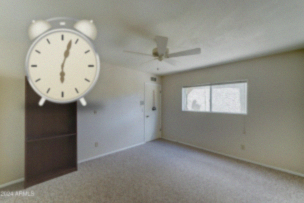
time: **6:03**
